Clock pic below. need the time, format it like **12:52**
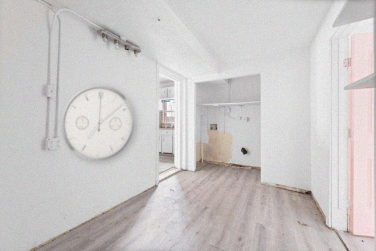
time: **7:08**
